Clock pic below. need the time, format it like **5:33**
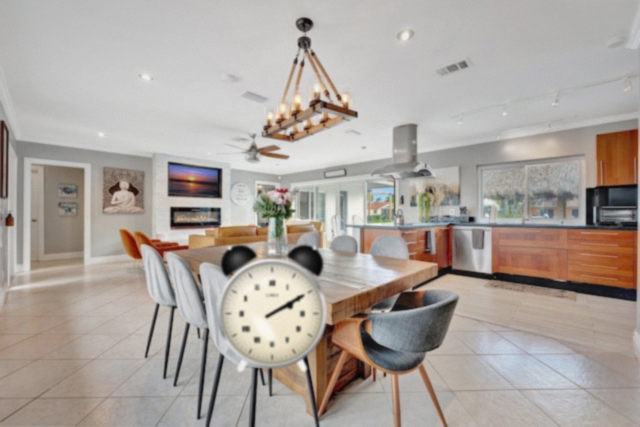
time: **2:10**
